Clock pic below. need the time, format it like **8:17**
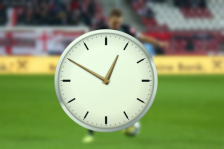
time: **12:50**
